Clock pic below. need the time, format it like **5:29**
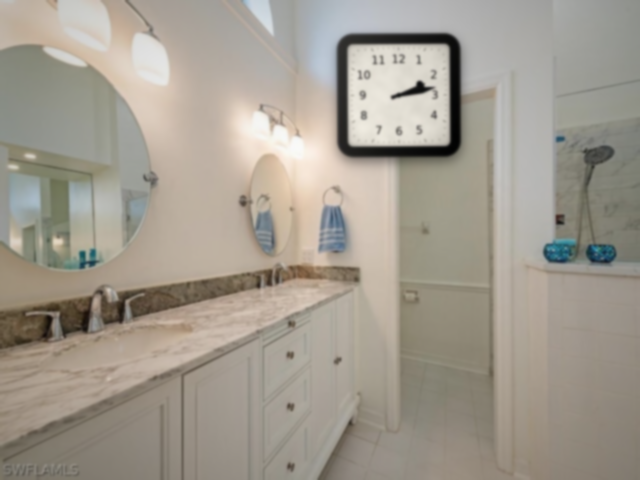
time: **2:13**
